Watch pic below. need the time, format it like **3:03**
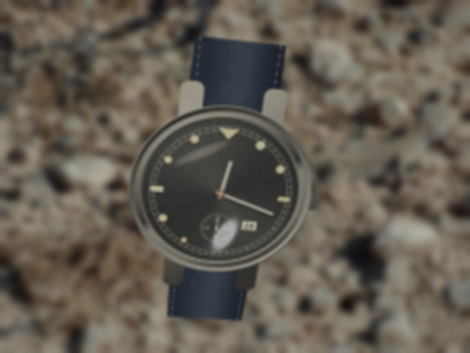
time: **12:18**
